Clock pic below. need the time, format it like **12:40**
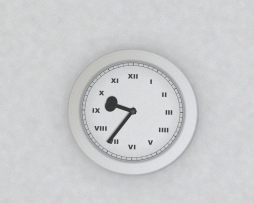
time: **9:36**
